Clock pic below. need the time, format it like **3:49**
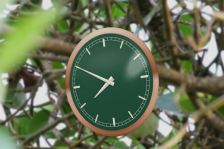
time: **7:50**
